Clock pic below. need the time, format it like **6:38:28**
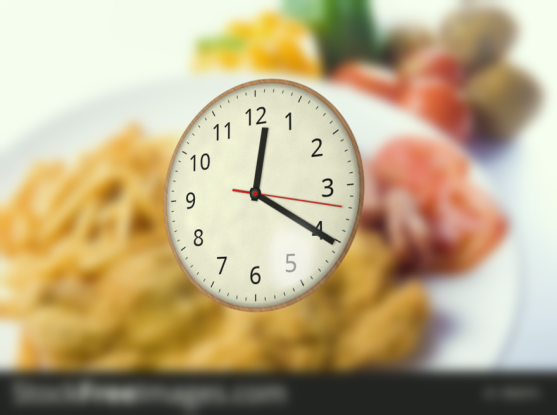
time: **12:20:17**
